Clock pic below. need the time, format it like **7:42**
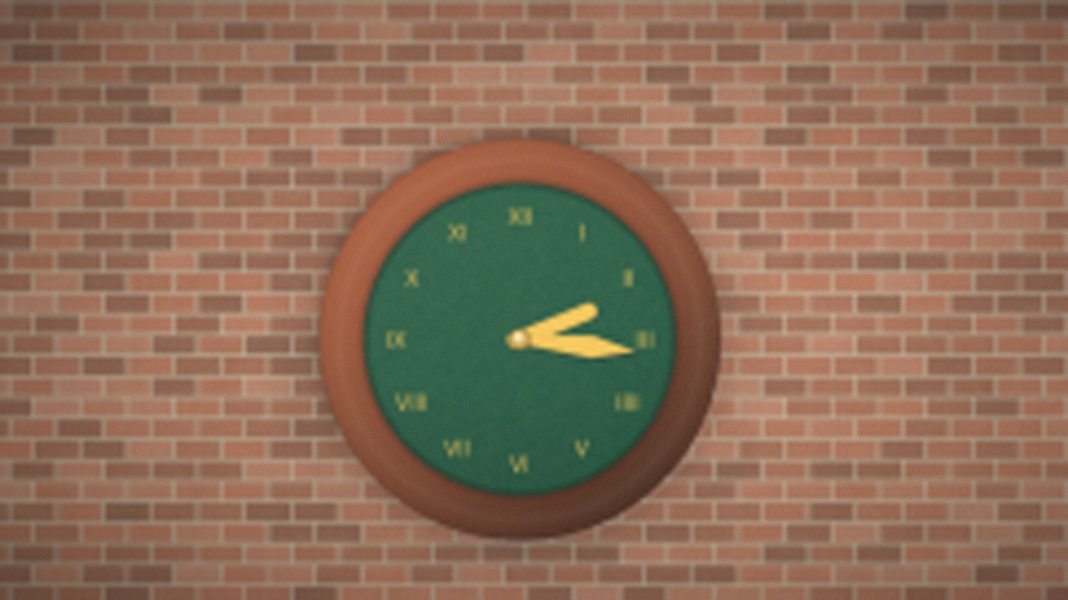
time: **2:16**
